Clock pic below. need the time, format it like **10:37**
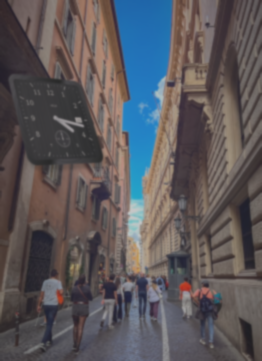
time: **4:17**
